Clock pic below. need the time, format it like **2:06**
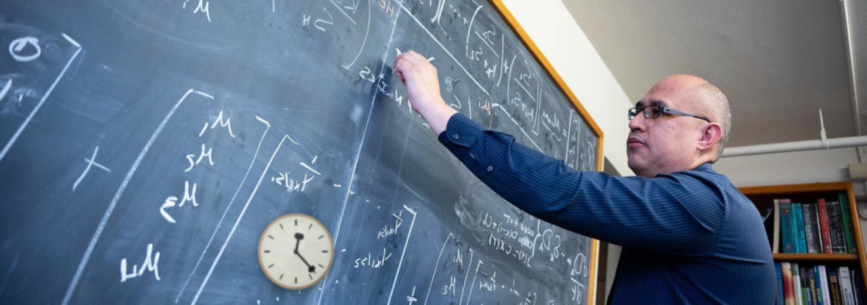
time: **12:23**
